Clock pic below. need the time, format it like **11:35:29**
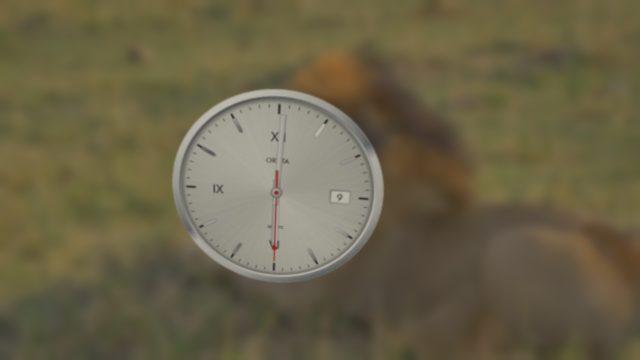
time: **6:00:30**
